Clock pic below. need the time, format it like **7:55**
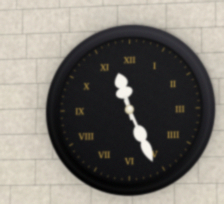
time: **11:26**
